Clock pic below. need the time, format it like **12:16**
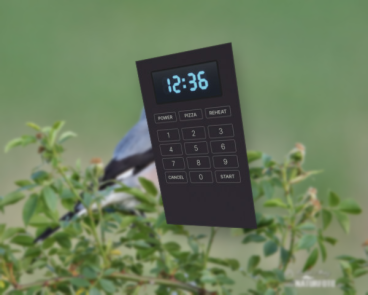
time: **12:36**
